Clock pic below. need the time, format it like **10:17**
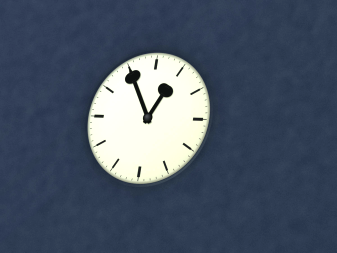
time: **12:55**
